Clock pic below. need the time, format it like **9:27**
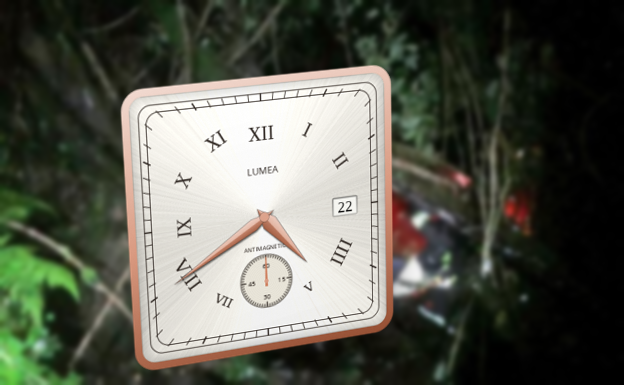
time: **4:40**
